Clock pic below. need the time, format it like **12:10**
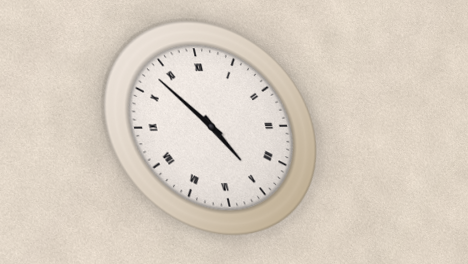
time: **4:53**
